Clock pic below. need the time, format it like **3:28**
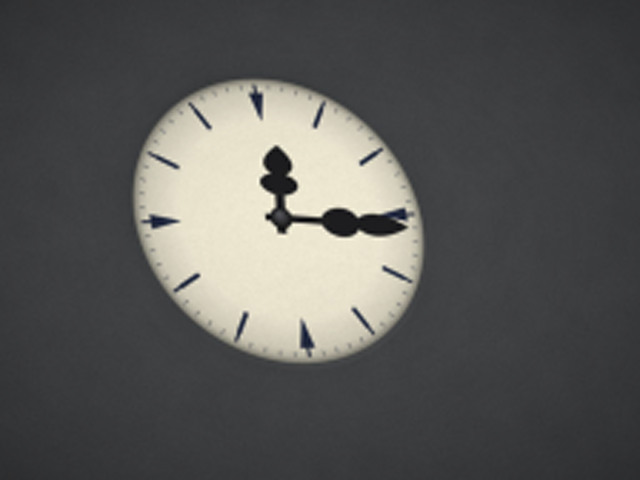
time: **12:16**
